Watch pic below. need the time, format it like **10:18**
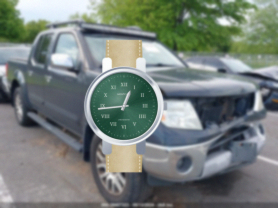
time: **12:44**
